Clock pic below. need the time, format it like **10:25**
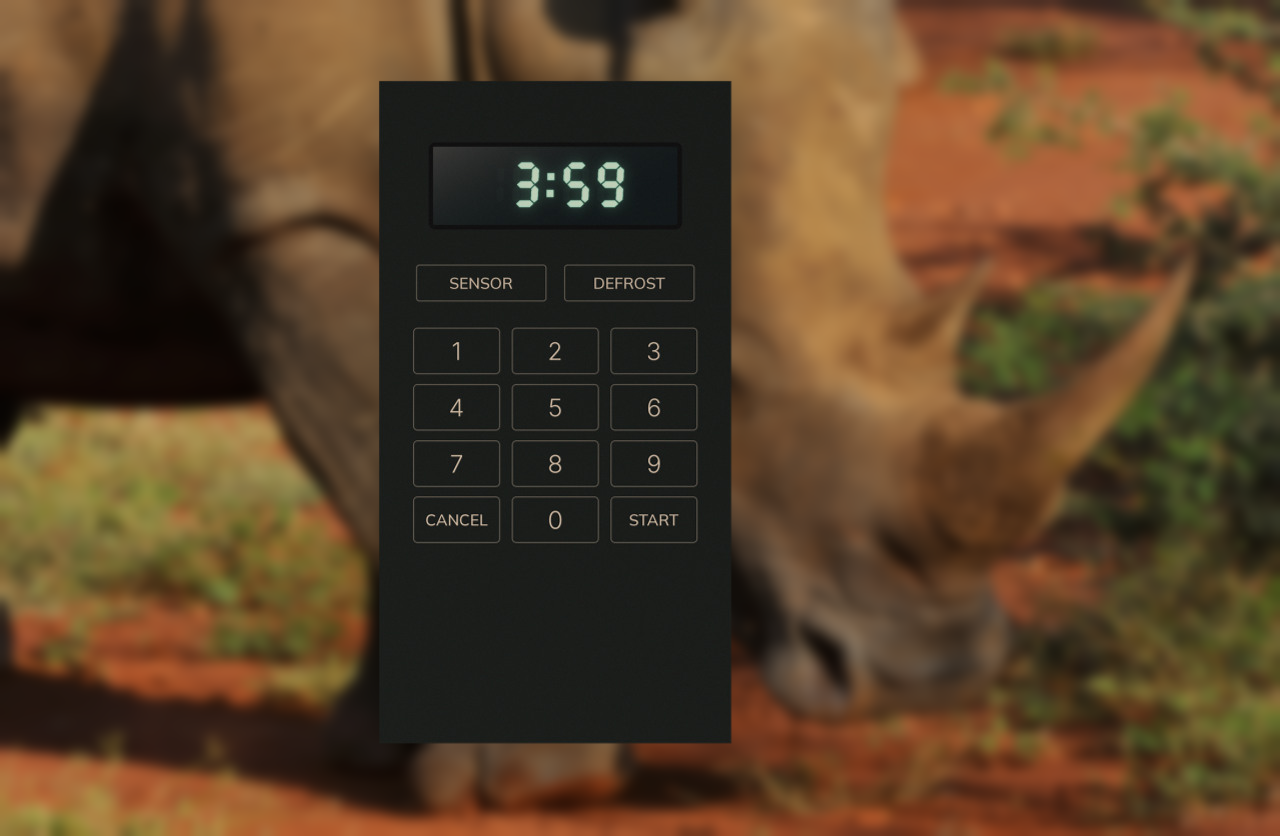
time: **3:59**
